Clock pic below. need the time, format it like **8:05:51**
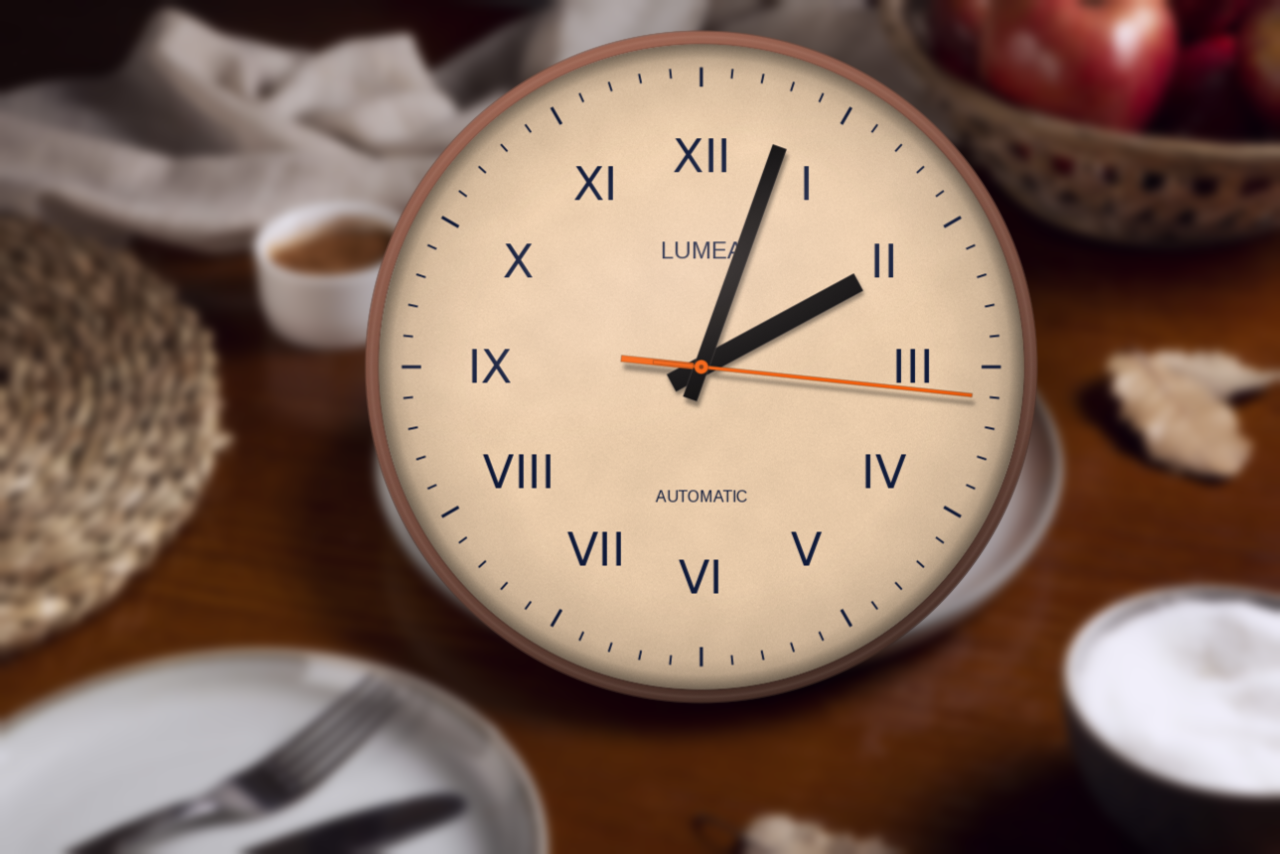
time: **2:03:16**
